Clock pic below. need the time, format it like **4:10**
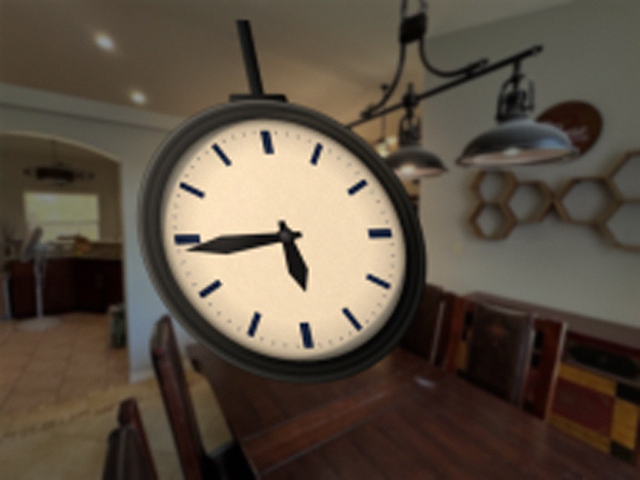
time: **5:44**
